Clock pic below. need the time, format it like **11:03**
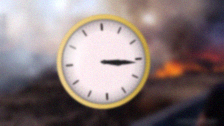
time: **3:16**
